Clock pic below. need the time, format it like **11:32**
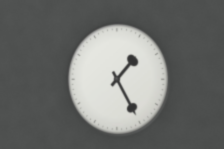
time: **1:25**
